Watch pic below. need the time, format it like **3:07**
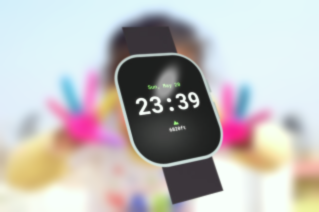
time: **23:39**
